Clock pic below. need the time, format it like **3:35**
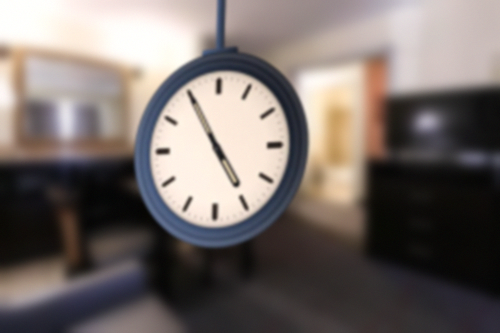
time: **4:55**
